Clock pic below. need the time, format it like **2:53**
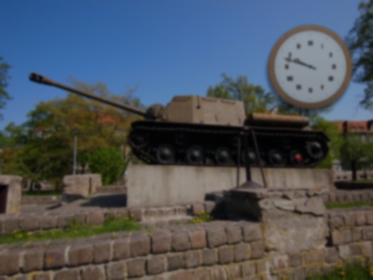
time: **9:48**
